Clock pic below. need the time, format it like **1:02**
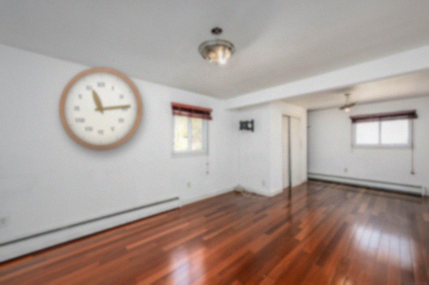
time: **11:14**
